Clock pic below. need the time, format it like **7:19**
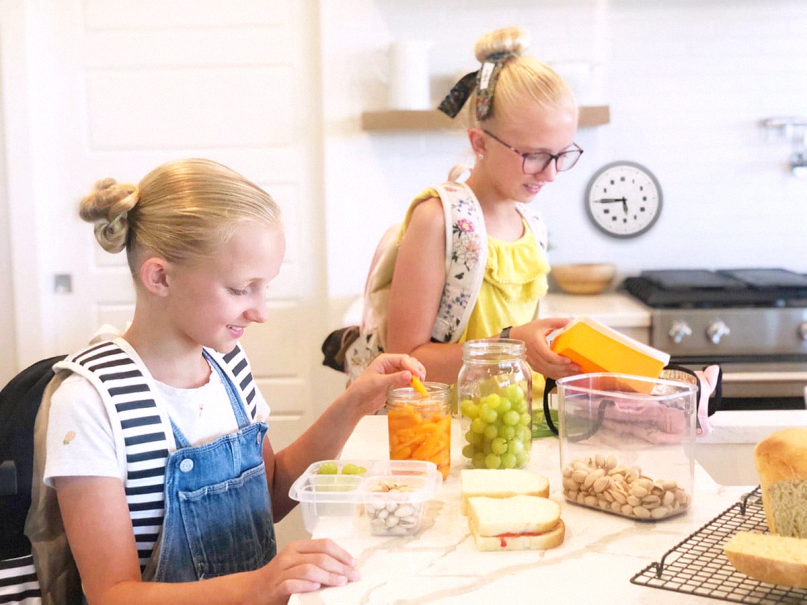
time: **5:45**
